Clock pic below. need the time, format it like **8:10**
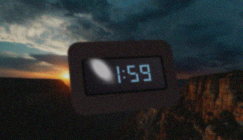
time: **1:59**
